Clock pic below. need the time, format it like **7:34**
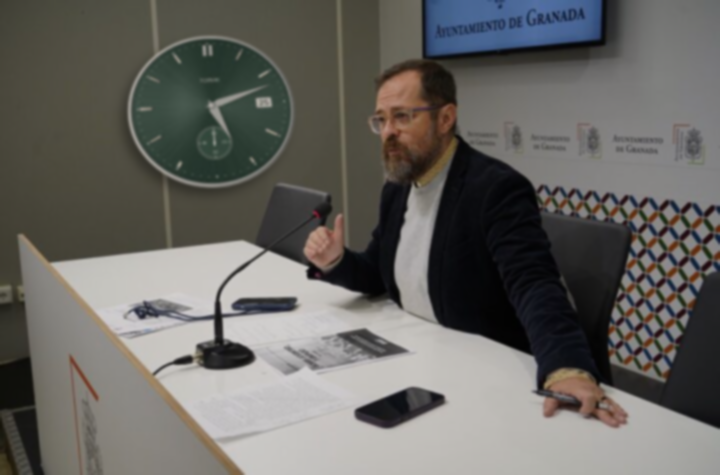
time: **5:12**
